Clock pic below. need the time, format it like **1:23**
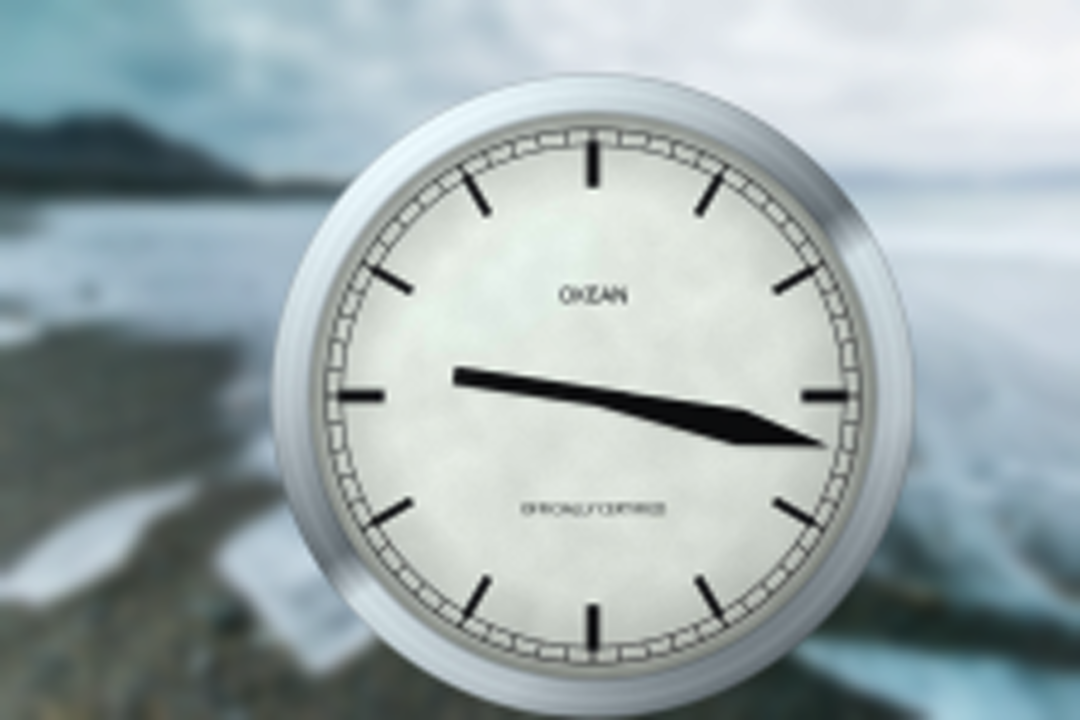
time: **9:17**
